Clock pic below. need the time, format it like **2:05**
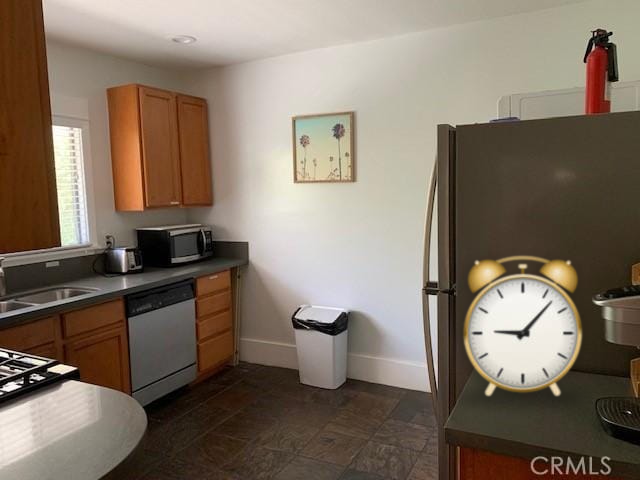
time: **9:07**
